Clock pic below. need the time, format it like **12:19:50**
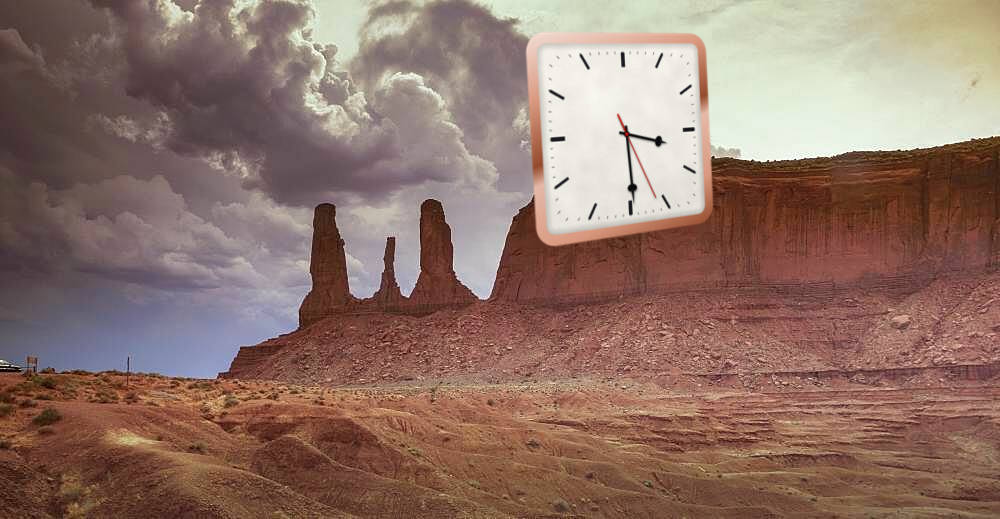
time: **3:29:26**
